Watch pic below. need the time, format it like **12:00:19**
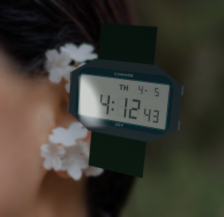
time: **4:12:43**
